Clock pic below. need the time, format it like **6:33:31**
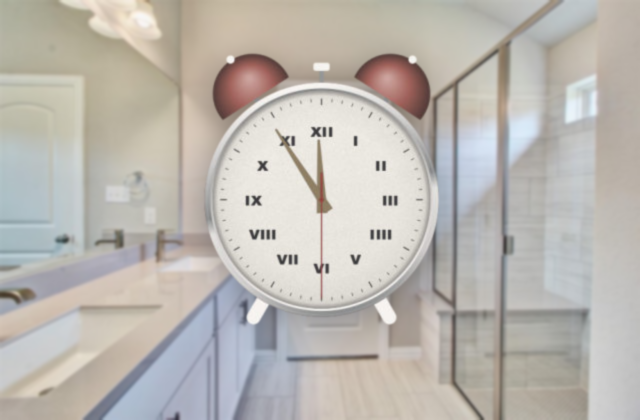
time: **11:54:30**
